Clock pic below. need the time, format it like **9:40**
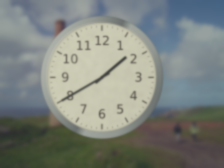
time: **1:40**
